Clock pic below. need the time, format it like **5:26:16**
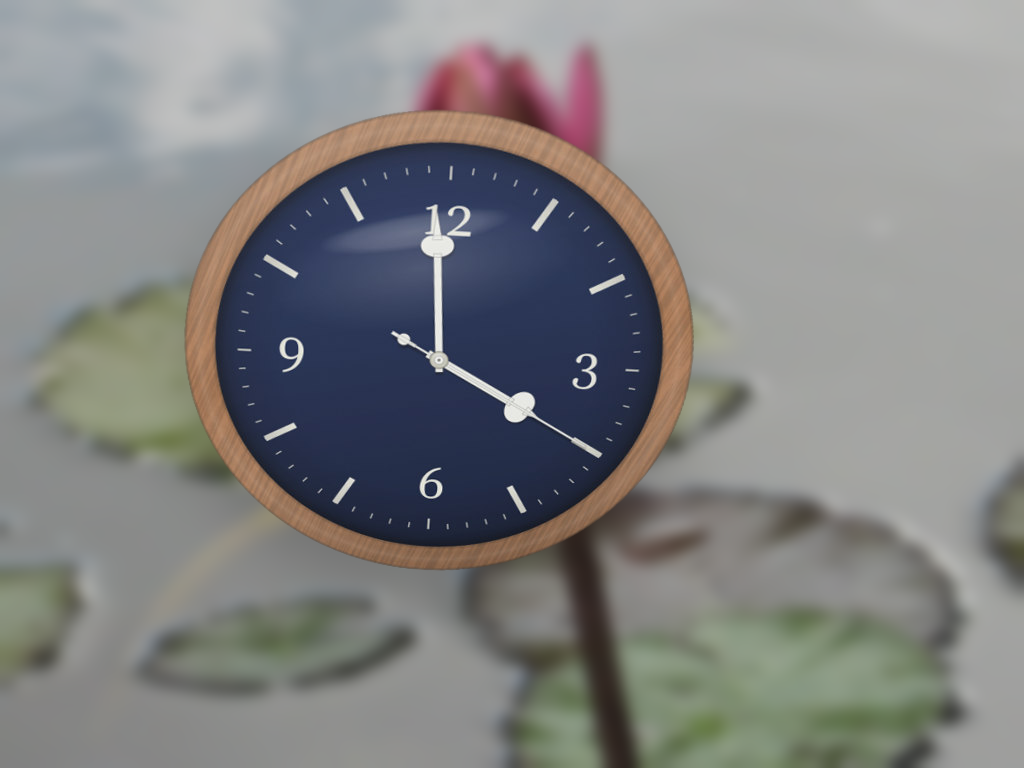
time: **3:59:20**
